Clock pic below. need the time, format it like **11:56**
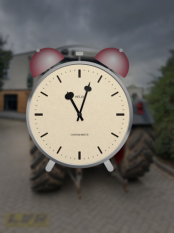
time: **11:03**
